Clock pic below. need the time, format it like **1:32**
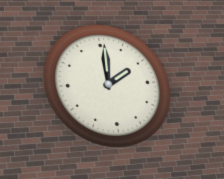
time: **2:01**
